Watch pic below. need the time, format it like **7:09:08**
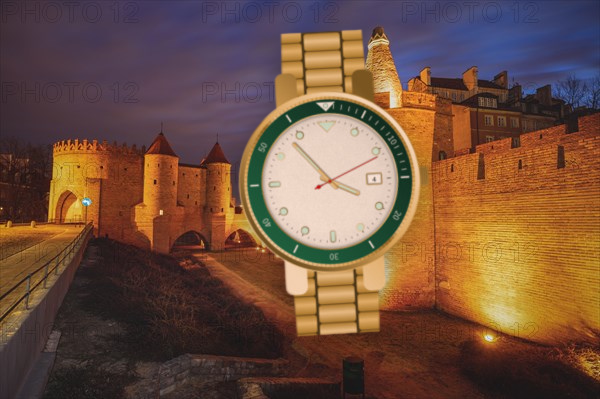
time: **3:53:11**
